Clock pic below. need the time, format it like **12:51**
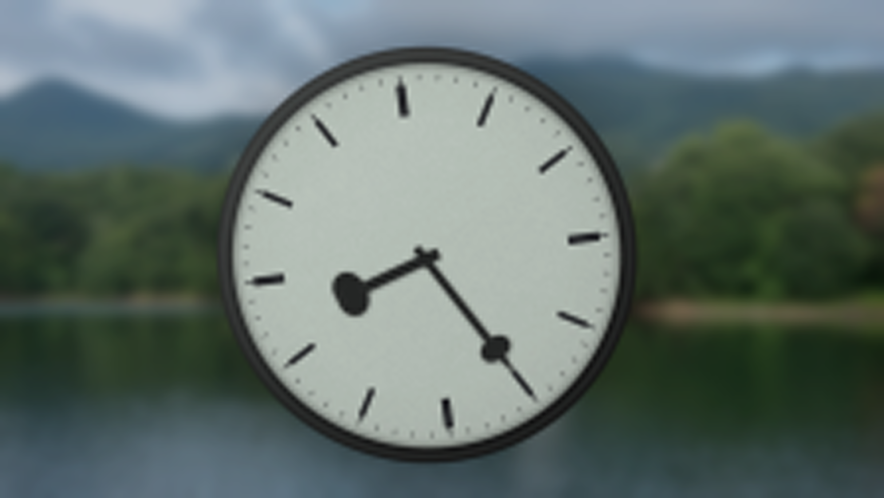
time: **8:25**
